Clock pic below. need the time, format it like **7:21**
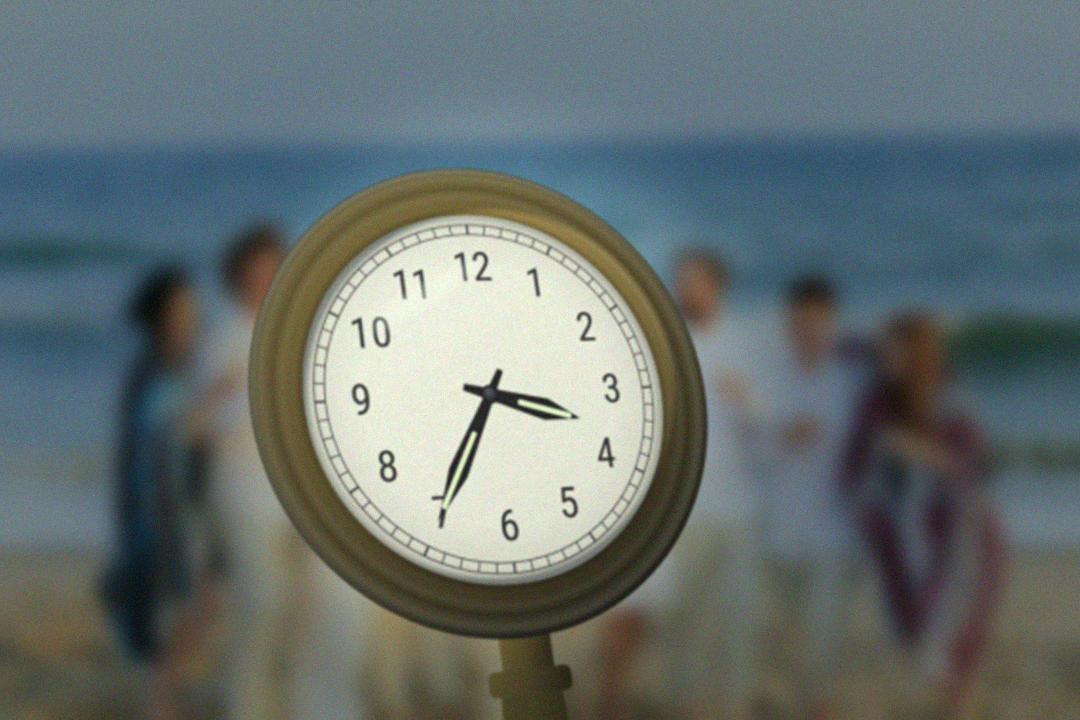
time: **3:35**
